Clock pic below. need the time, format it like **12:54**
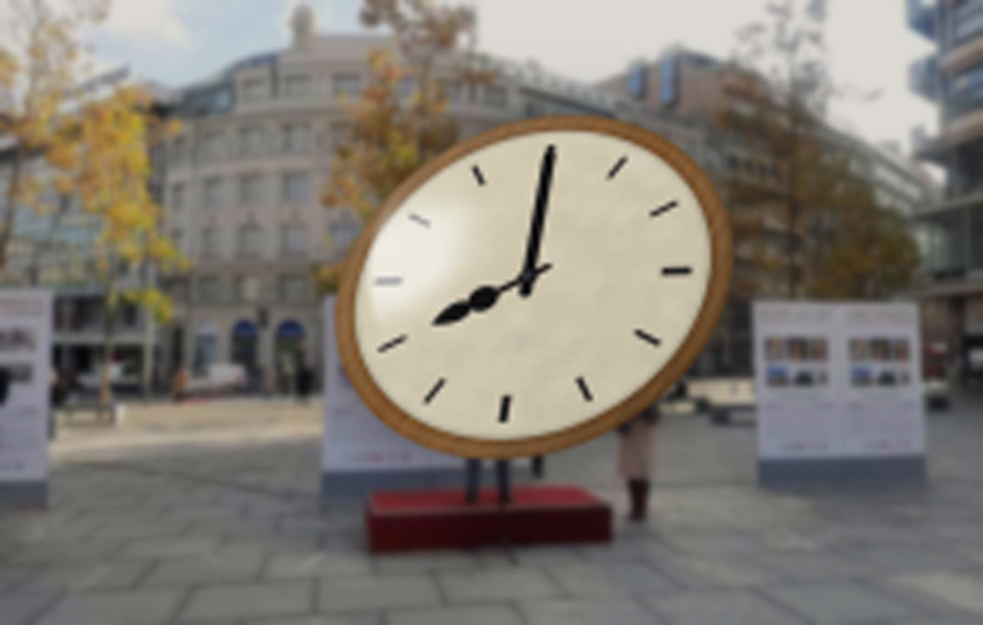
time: **8:00**
